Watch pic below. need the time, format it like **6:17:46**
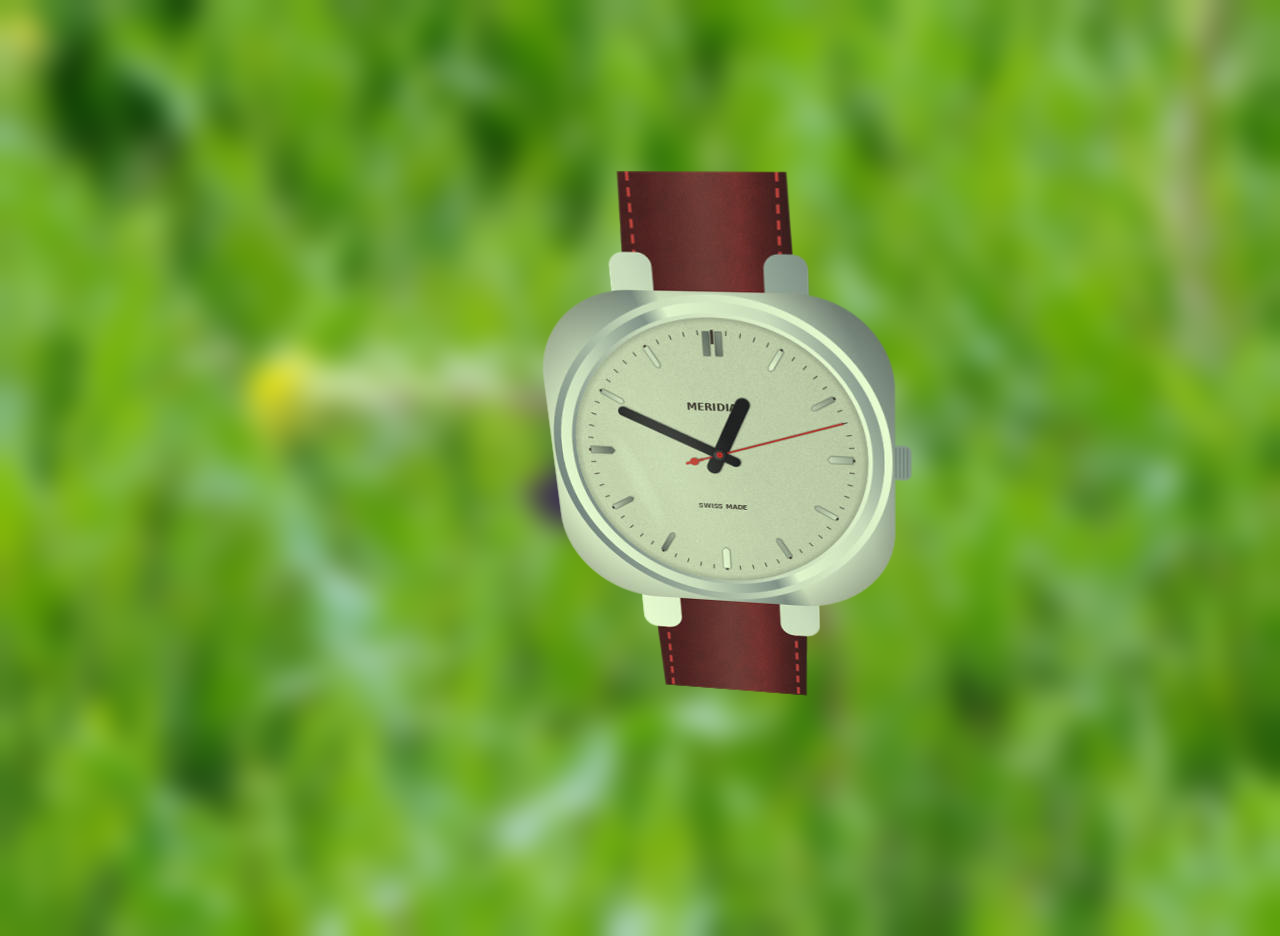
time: **12:49:12**
